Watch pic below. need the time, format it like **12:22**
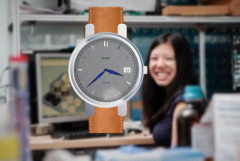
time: **3:38**
